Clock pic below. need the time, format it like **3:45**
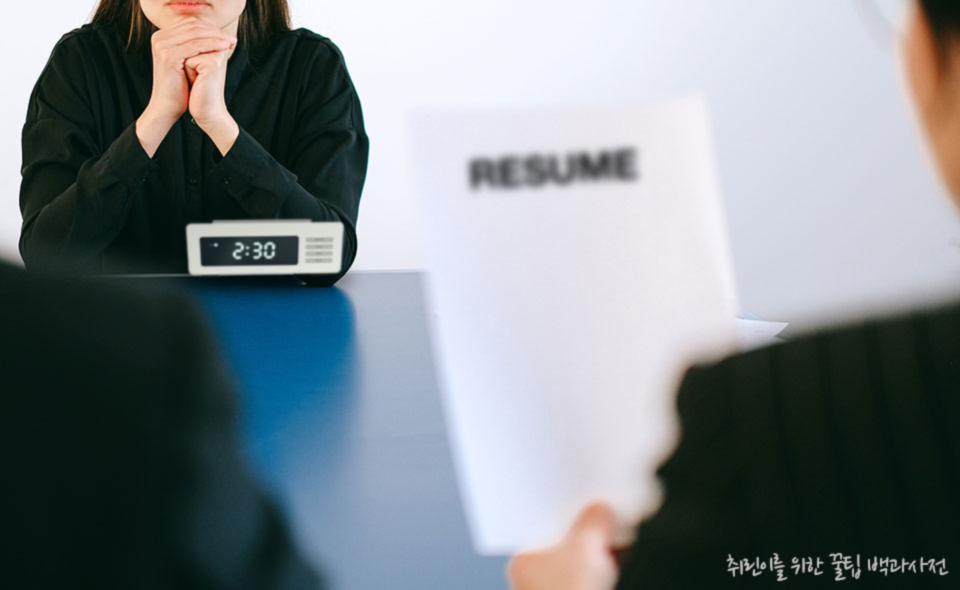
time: **2:30**
